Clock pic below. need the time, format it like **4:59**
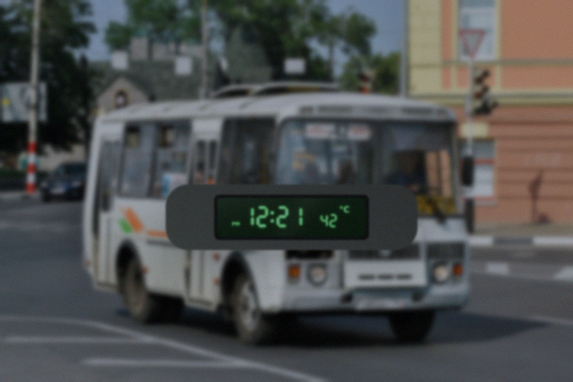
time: **12:21**
